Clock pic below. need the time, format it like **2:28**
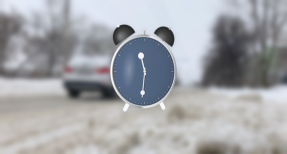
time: **11:31**
